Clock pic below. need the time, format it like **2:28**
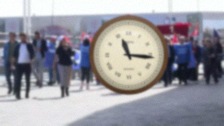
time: **11:16**
